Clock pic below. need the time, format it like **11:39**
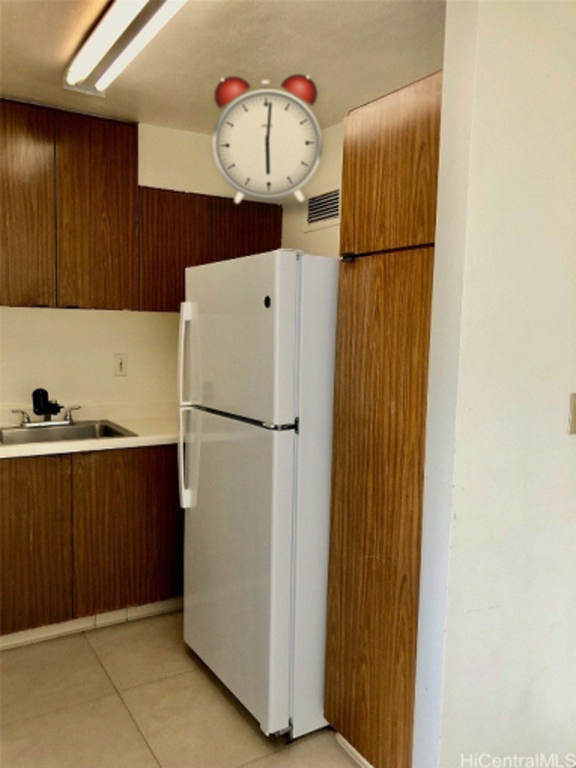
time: **6:01**
